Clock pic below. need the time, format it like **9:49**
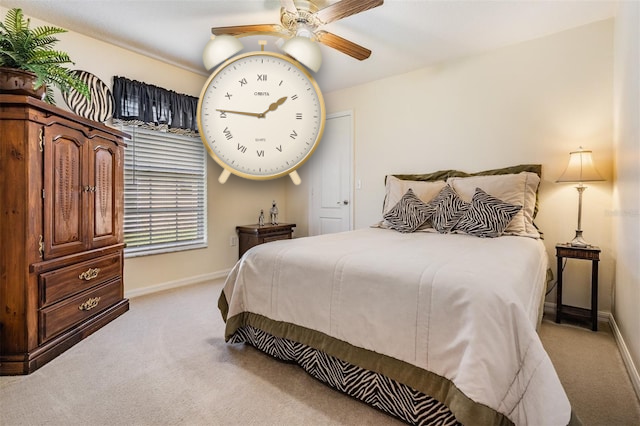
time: **1:46**
